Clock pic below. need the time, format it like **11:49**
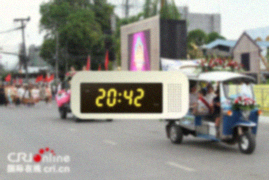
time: **20:42**
